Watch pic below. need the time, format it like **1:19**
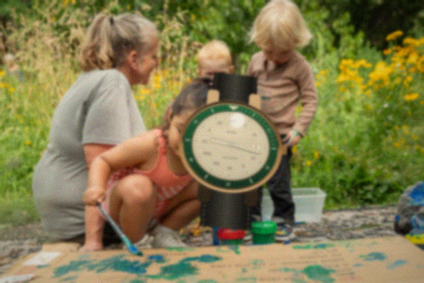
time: **9:17**
